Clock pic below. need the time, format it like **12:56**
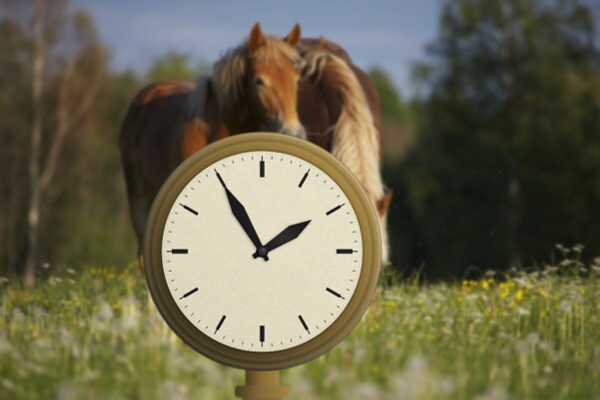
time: **1:55**
